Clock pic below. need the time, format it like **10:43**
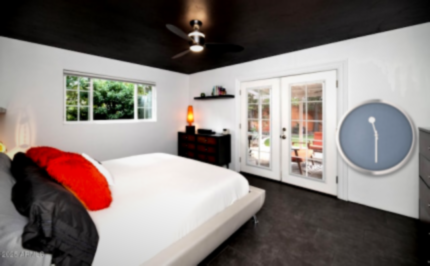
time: **11:30**
